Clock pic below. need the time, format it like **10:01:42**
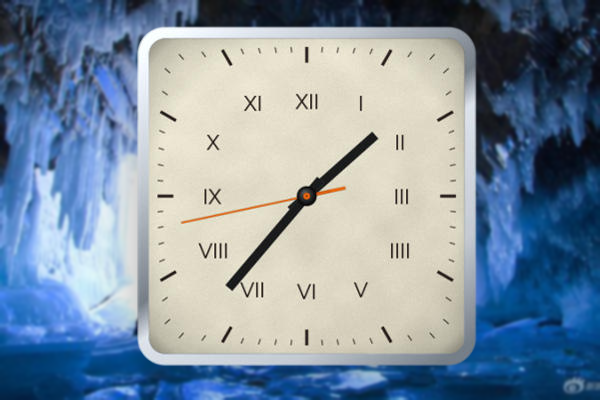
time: **1:36:43**
